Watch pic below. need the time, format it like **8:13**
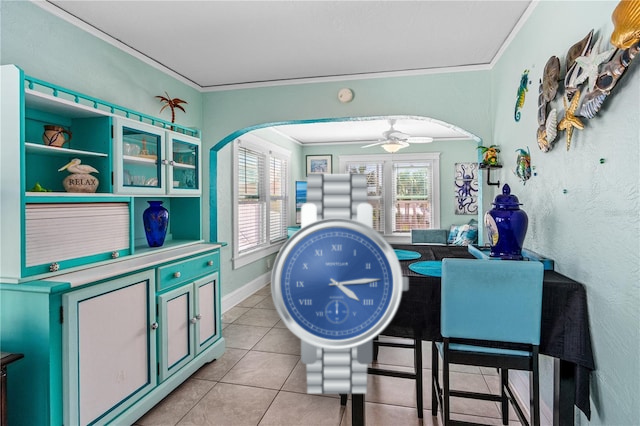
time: **4:14**
